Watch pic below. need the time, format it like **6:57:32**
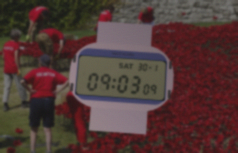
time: **9:03:09**
